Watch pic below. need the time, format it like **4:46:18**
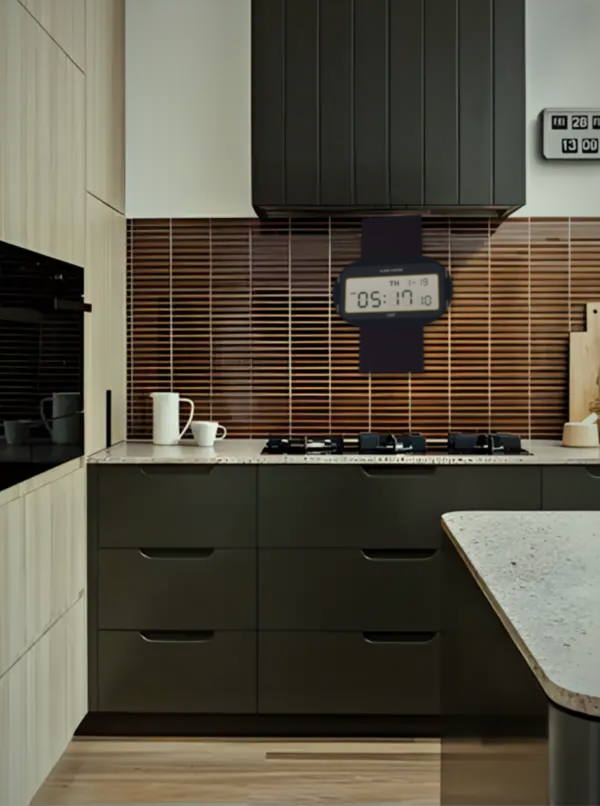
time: **5:17:10**
